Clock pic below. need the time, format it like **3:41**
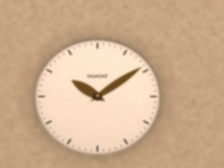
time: **10:09**
